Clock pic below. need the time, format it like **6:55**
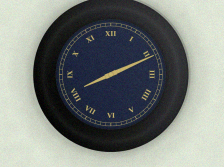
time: **8:11**
